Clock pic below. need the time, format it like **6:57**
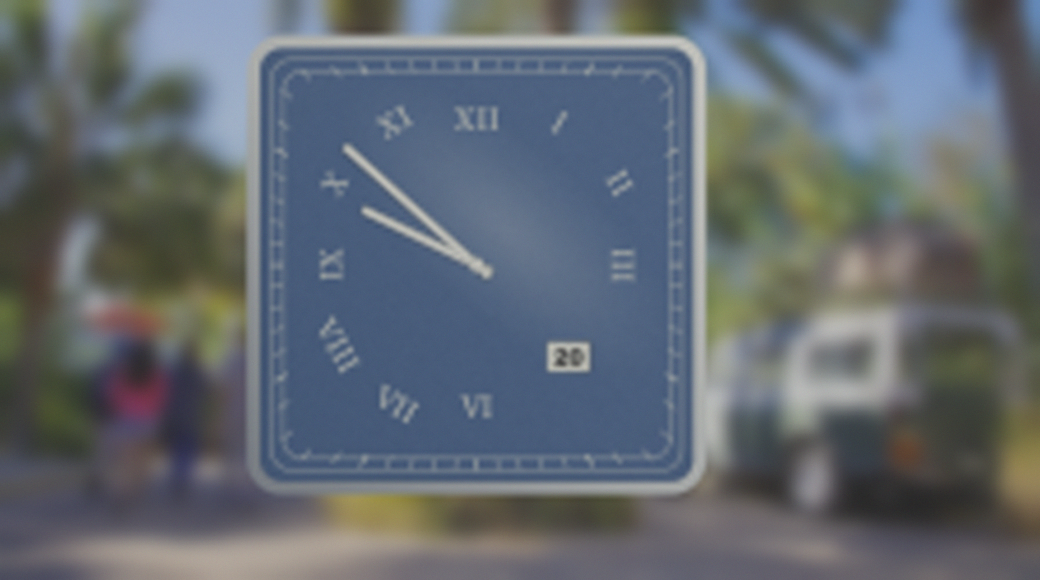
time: **9:52**
